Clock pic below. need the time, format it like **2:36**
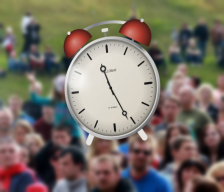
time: **11:26**
